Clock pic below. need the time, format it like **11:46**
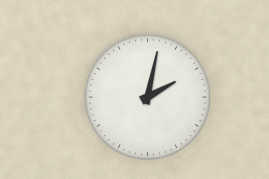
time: **2:02**
